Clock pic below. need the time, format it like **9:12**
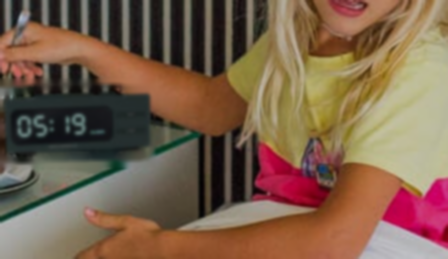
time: **5:19**
